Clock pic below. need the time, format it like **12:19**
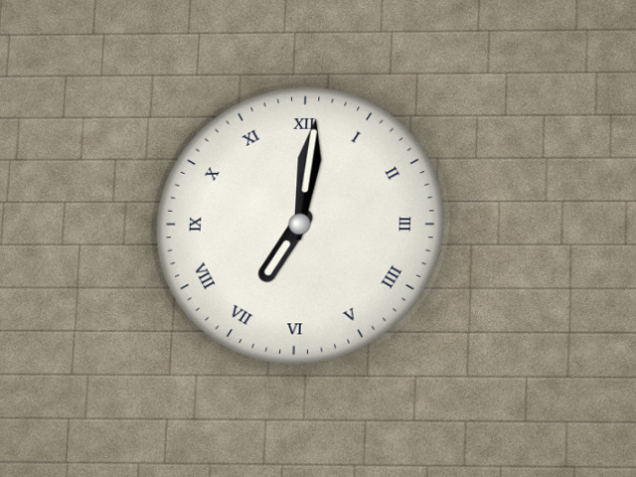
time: **7:01**
